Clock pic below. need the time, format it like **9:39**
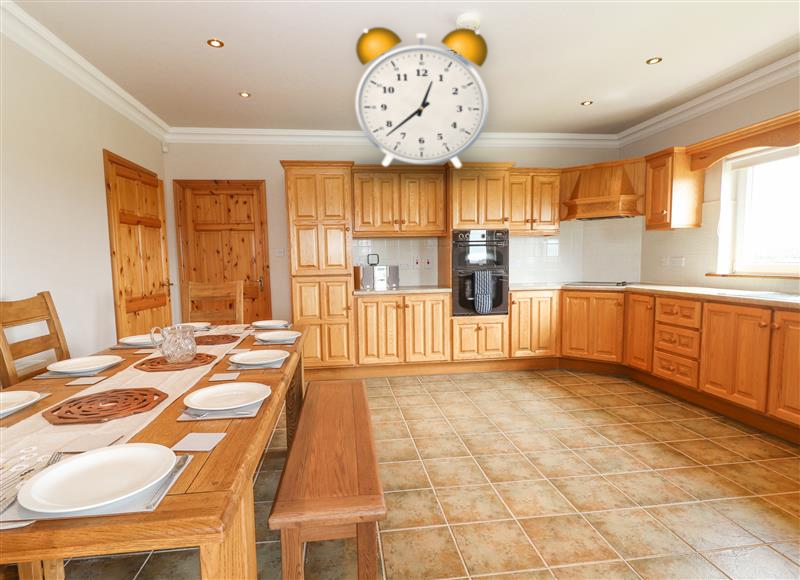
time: **12:38**
